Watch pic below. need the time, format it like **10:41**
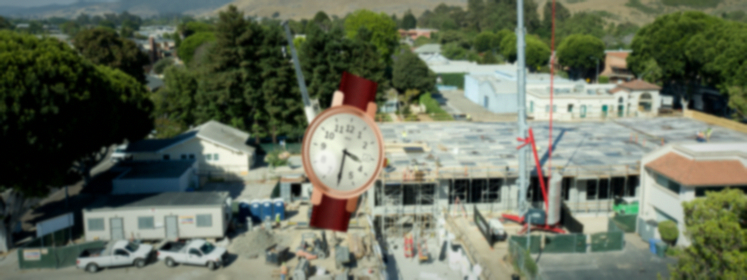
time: **3:30**
